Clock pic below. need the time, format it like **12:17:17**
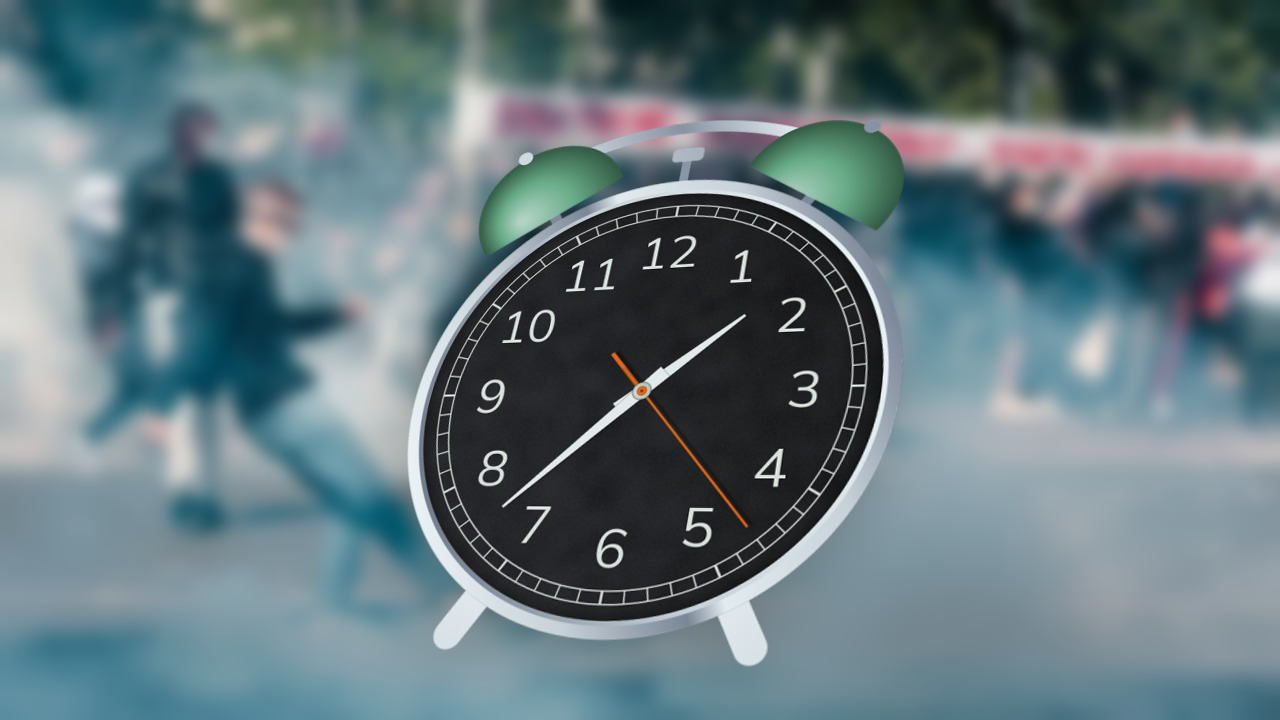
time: **1:37:23**
